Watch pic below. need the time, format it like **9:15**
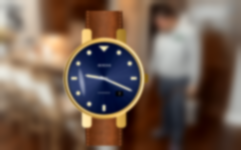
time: **9:19**
